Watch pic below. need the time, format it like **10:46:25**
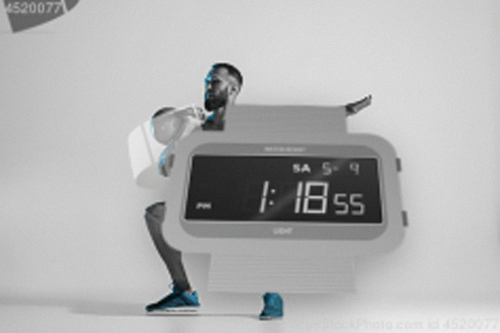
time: **1:18:55**
